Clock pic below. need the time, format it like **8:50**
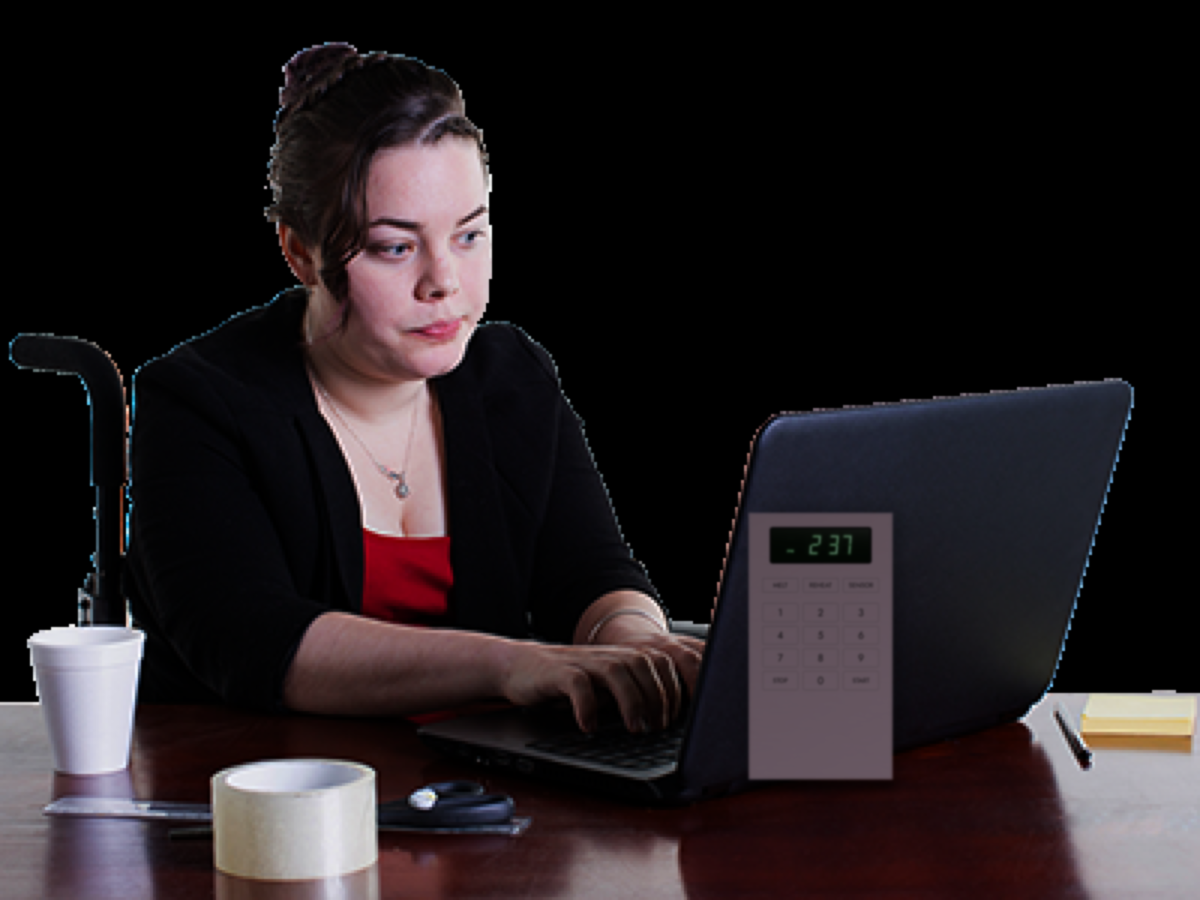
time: **2:37**
